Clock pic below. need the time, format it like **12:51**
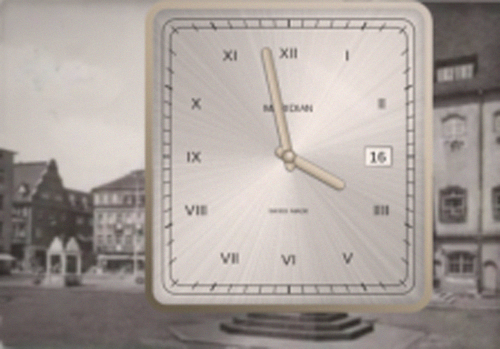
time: **3:58**
